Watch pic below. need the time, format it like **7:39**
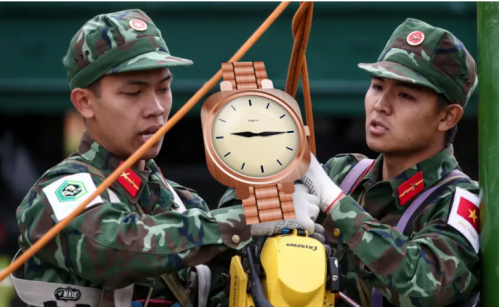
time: **9:15**
